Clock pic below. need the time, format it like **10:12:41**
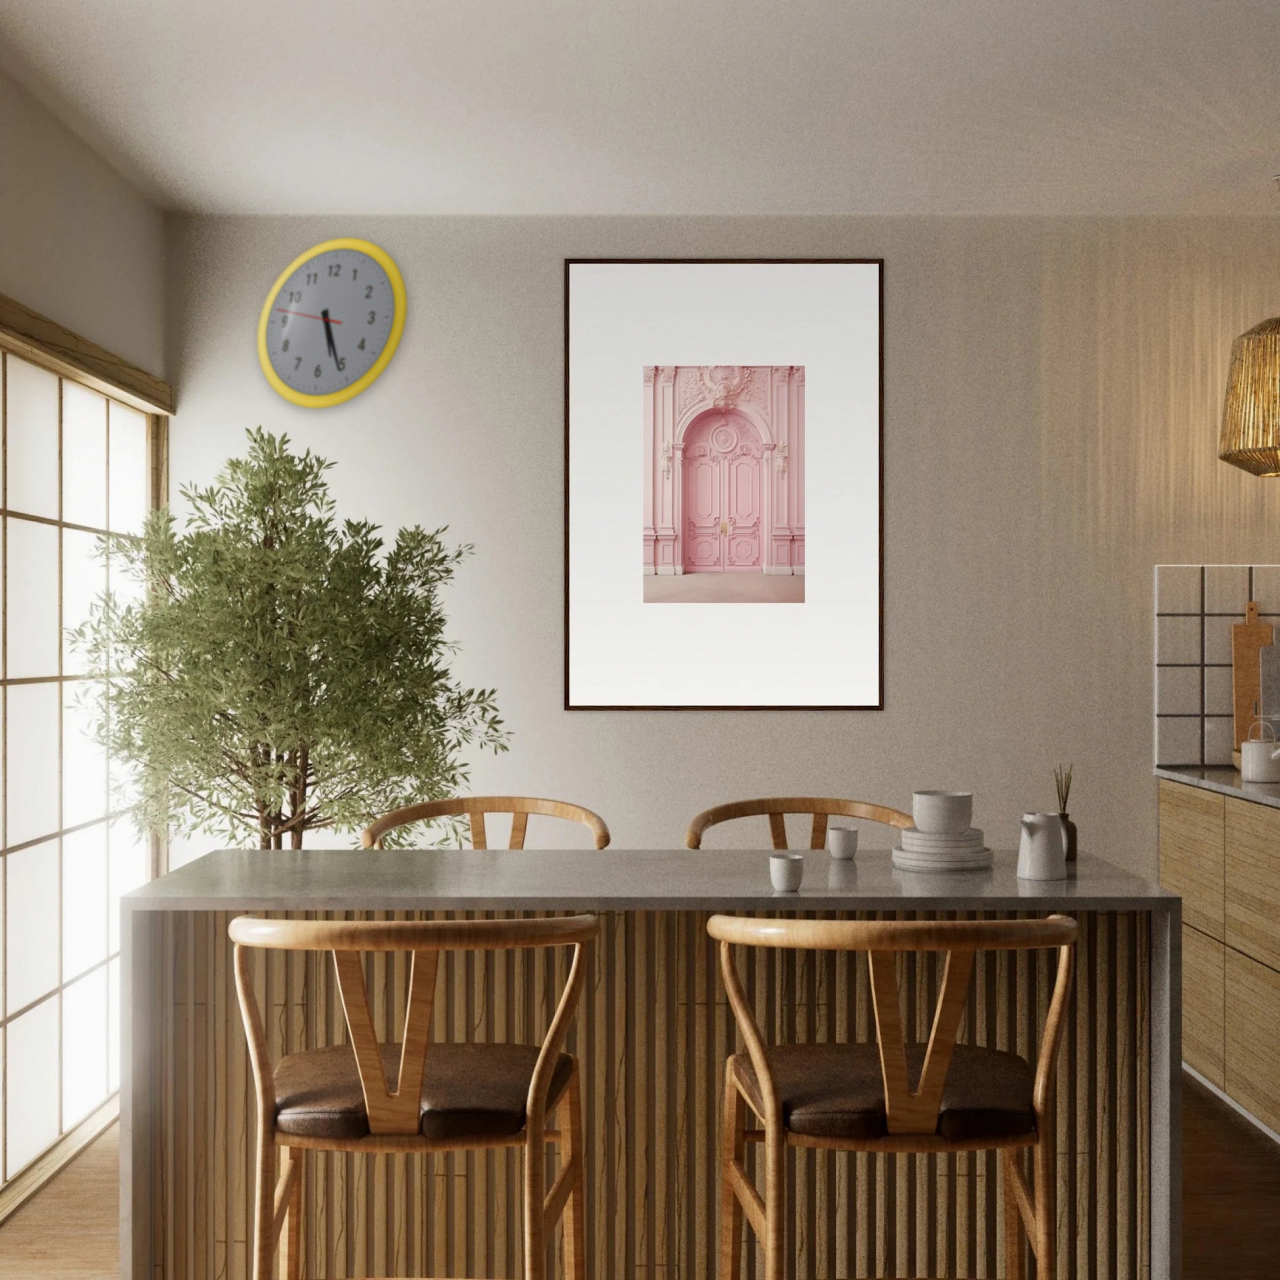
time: **5:25:47**
